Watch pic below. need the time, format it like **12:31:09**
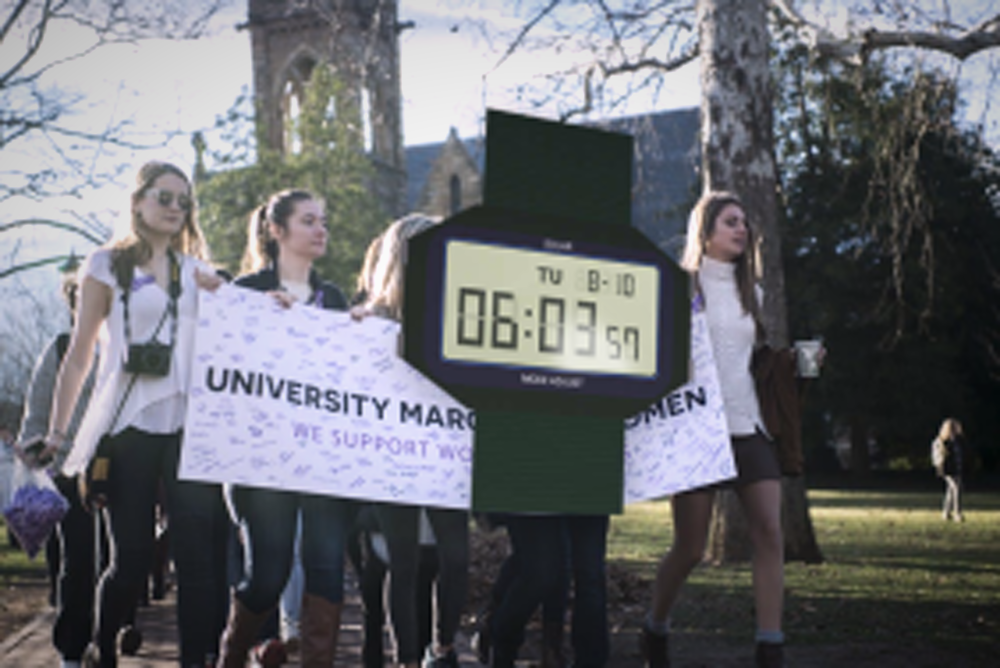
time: **6:03:57**
